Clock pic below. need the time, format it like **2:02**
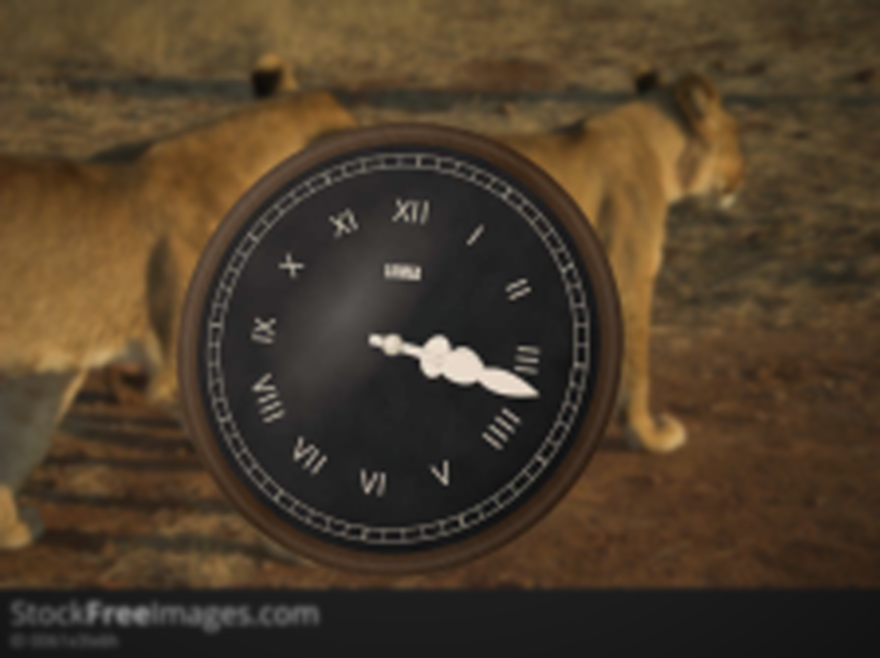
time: **3:17**
